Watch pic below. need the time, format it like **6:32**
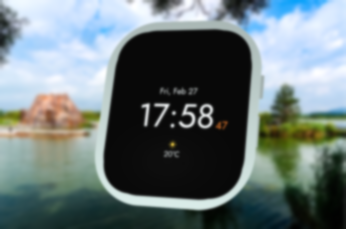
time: **17:58**
